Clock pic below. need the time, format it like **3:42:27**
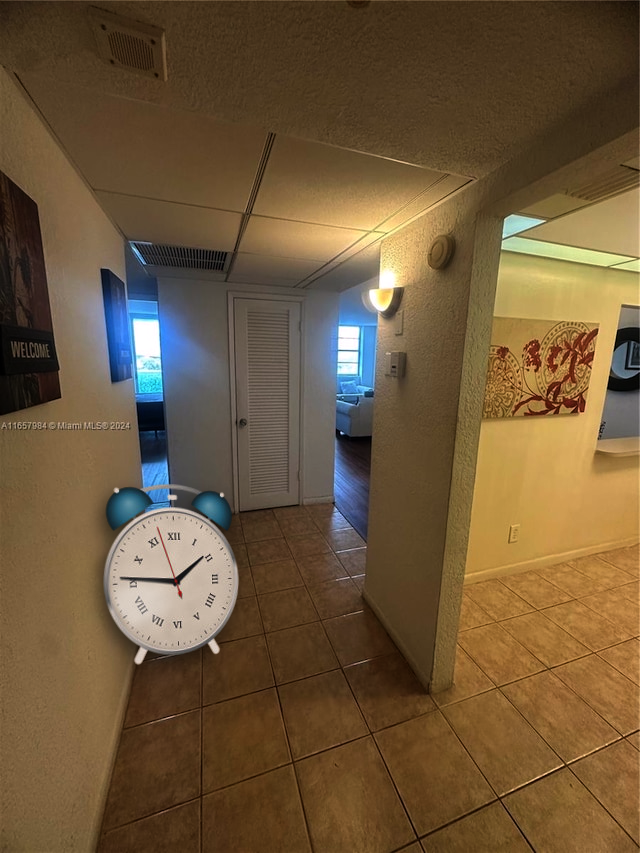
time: **1:45:57**
